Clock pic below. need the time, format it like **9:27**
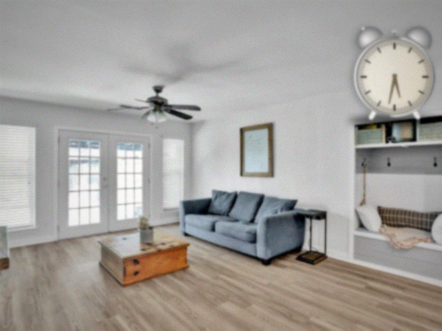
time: **5:32**
